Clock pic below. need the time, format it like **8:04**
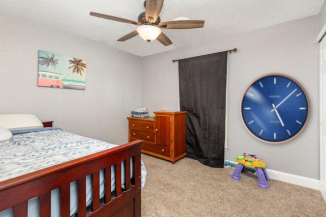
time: **5:08**
